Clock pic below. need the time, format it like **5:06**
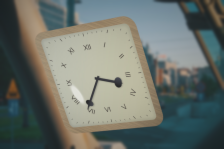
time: **3:36**
